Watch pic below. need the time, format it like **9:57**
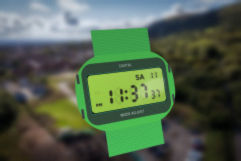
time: **11:37**
